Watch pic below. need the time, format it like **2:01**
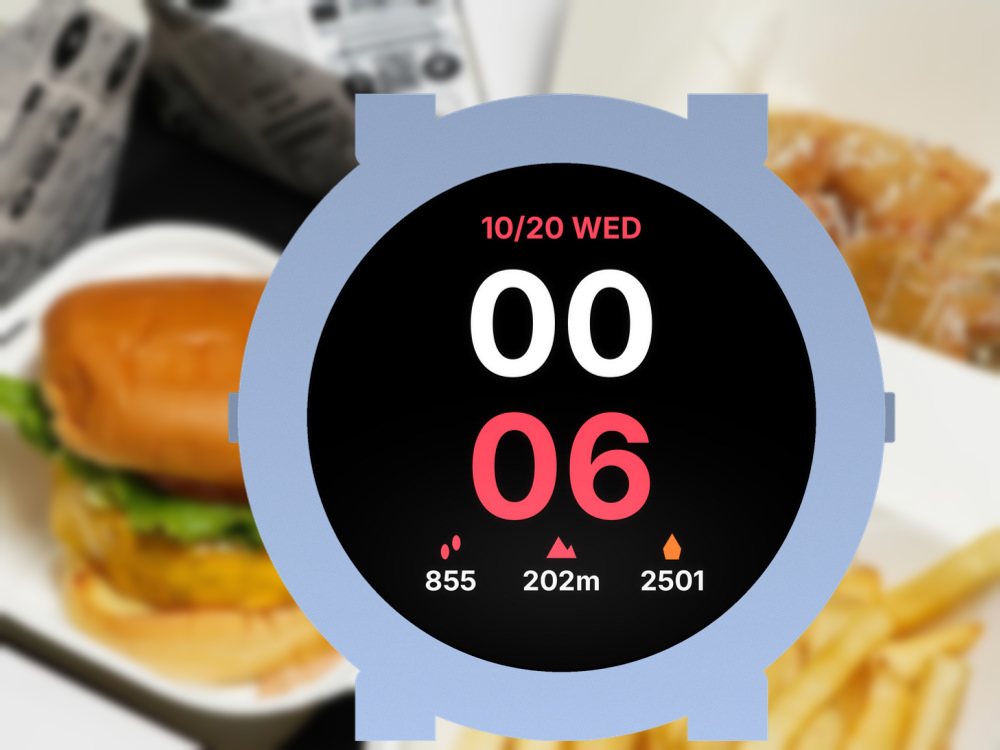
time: **0:06**
